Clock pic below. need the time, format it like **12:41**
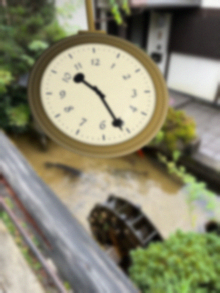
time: **10:26**
